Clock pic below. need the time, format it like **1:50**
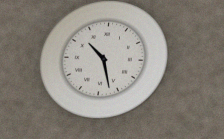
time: **10:27**
